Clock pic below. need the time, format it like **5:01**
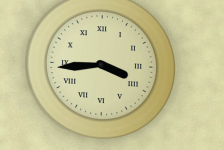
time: **3:44**
